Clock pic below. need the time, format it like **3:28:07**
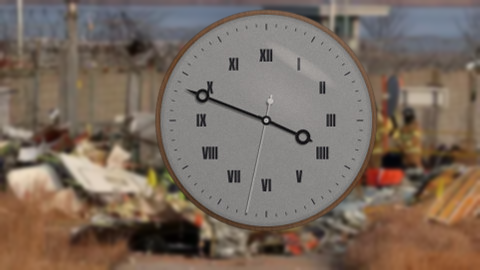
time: **3:48:32**
